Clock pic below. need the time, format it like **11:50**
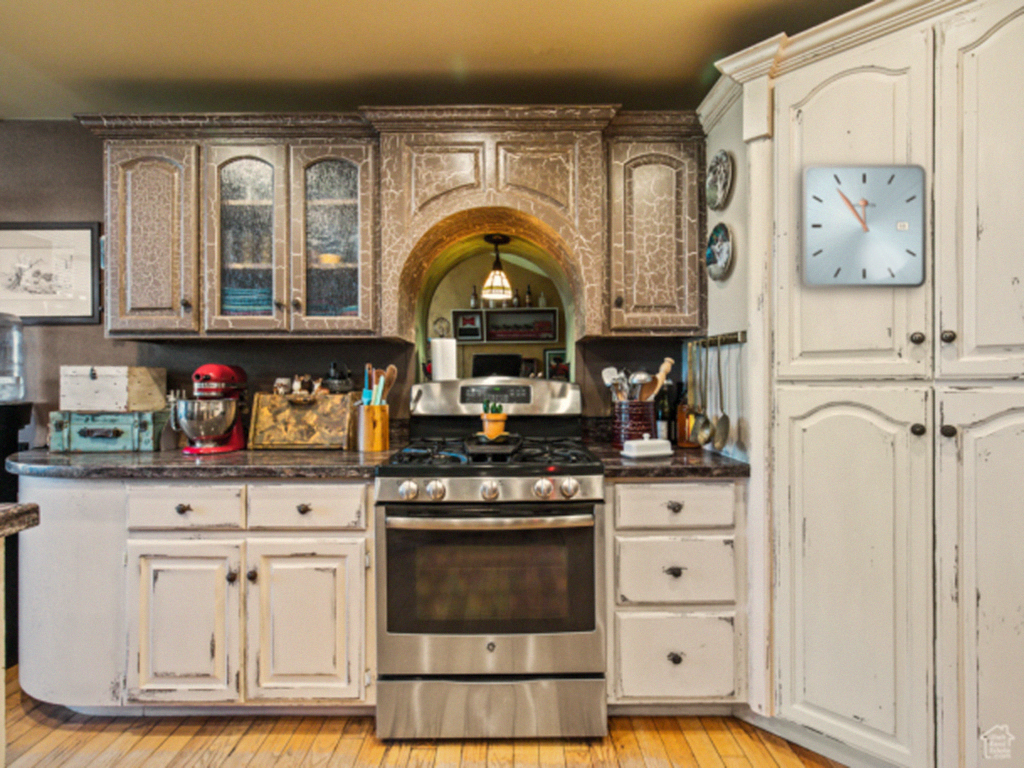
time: **11:54**
